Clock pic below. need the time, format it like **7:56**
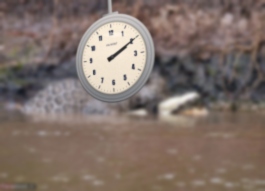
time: **2:10**
